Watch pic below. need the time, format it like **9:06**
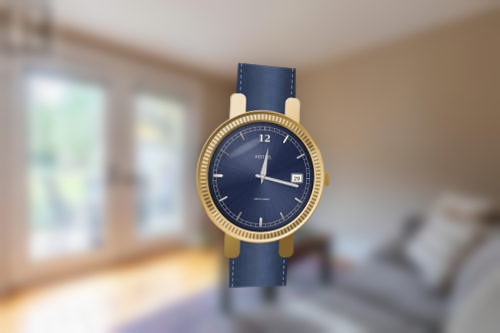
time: **12:17**
